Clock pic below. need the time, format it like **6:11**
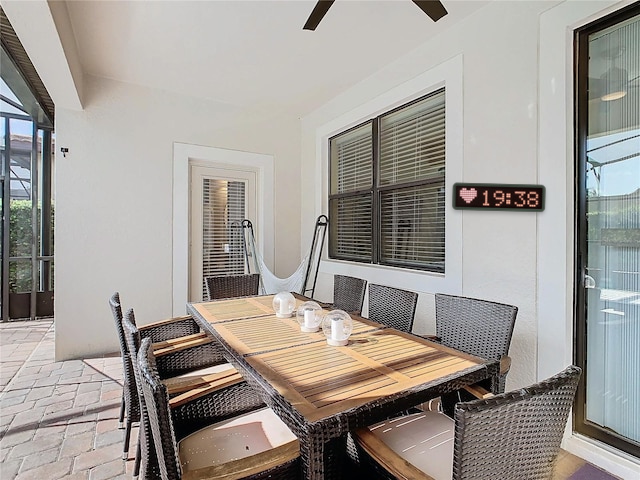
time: **19:38**
